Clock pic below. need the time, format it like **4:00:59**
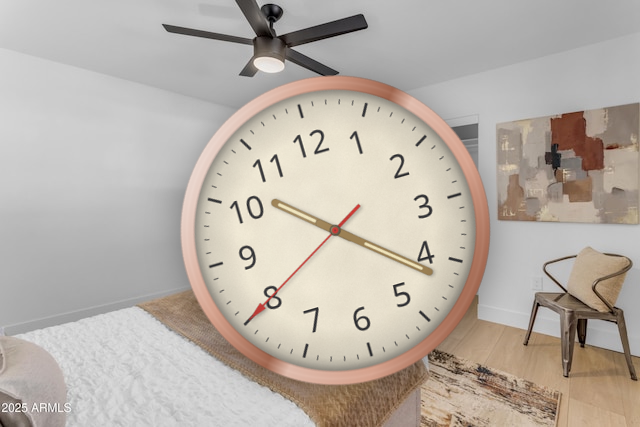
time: **10:21:40**
